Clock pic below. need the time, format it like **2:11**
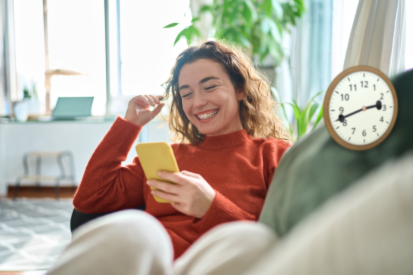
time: **2:42**
